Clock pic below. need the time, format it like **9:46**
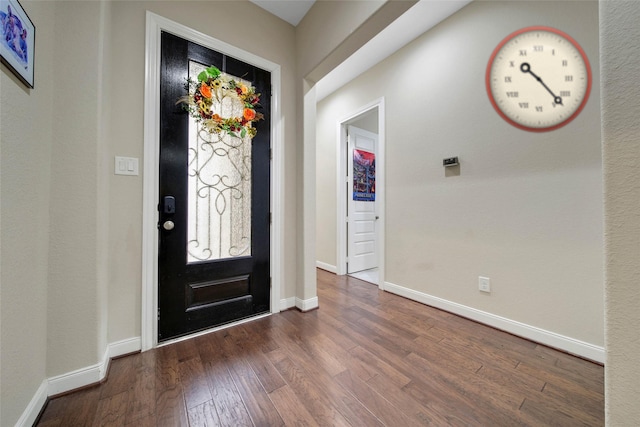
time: **10:23**
